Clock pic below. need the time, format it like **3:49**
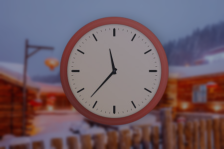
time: **11:37**
